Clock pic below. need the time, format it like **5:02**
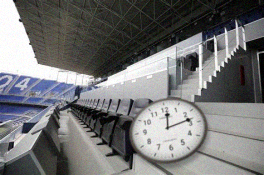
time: **12:13**
